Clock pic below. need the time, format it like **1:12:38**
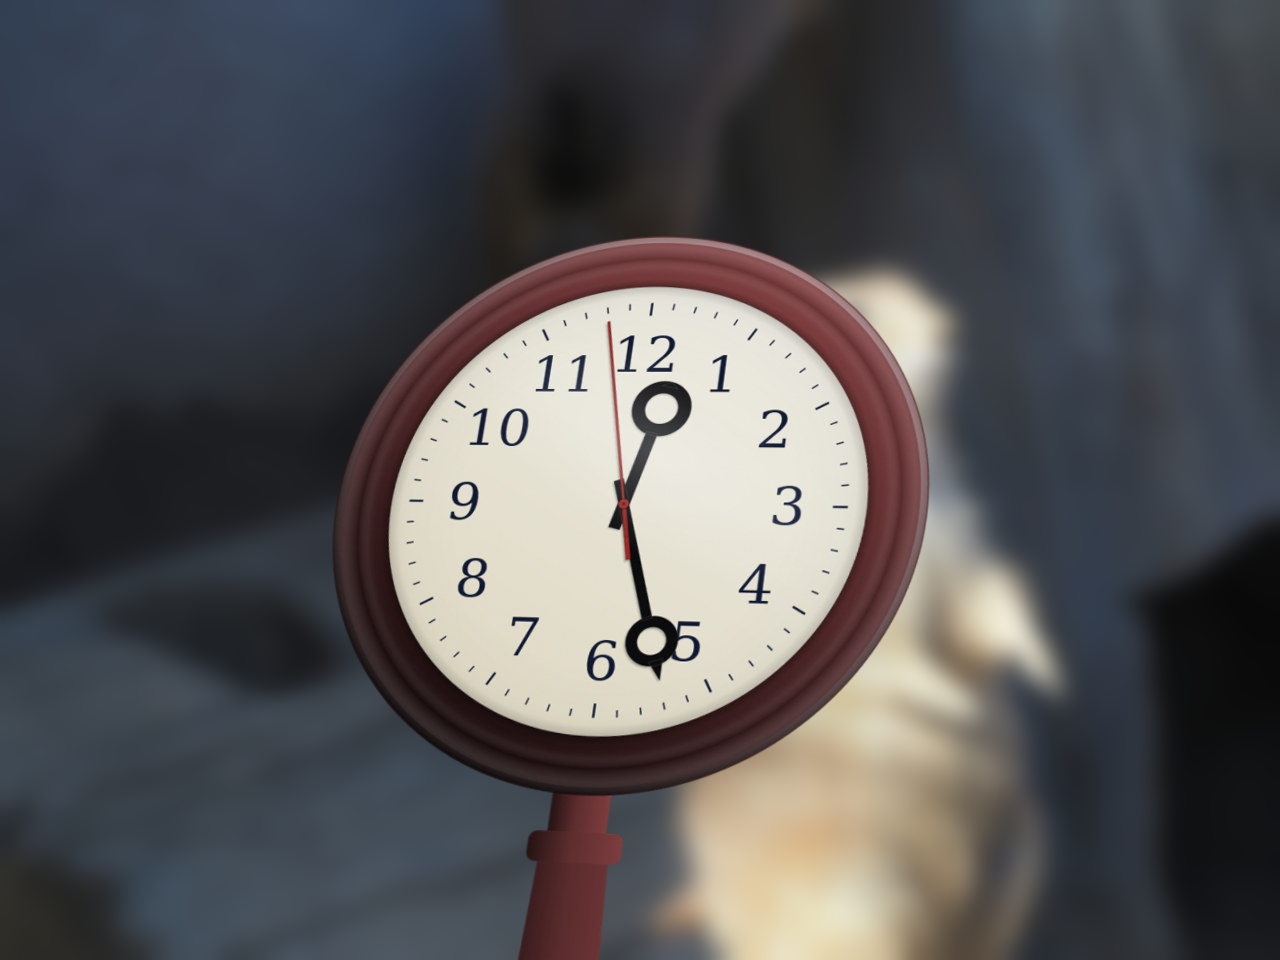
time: **12:26:58**
